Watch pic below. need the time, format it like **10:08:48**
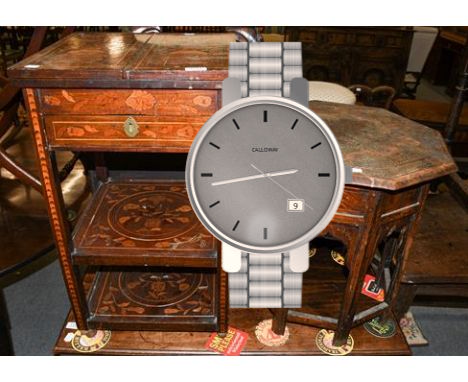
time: **2:43:21**
